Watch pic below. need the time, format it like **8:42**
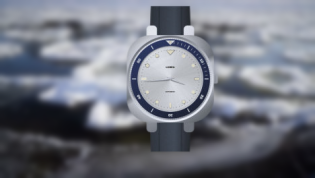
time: **3:44**
